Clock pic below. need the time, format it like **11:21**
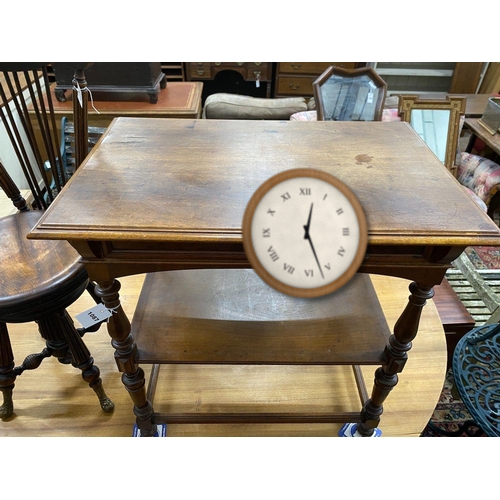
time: **12:27**
